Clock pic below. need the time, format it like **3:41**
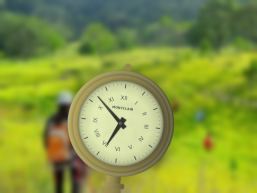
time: **6:52**
